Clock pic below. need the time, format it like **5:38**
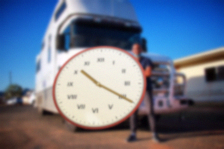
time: **10:20**
